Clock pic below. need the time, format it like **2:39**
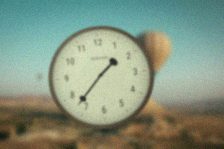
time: **1:37**
